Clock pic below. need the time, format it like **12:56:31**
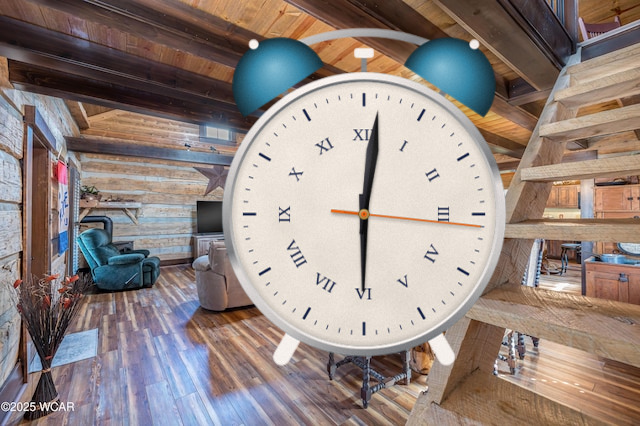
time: **6:01:16**
